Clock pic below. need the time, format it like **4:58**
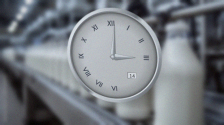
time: **3:01**
